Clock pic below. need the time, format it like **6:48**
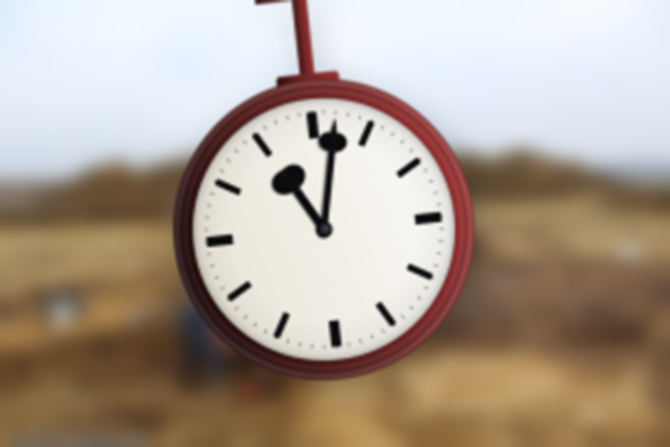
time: **11:02**
